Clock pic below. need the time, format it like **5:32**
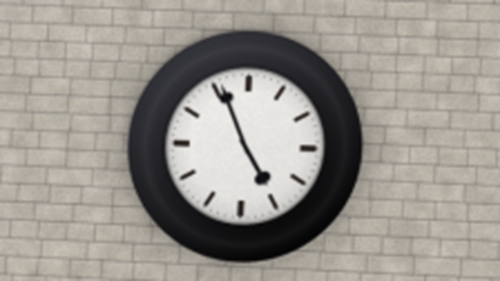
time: **4:56**
